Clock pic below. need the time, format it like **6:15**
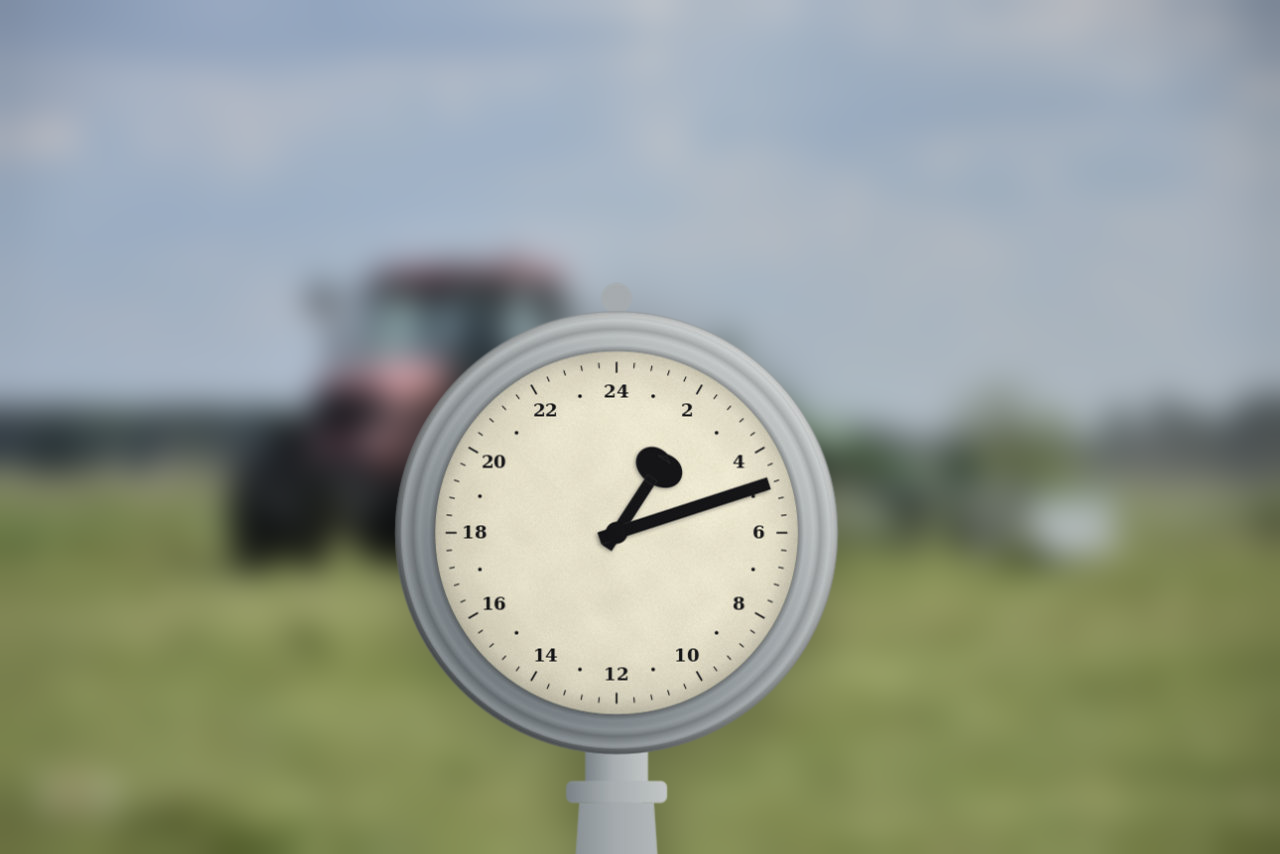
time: **2:12**
